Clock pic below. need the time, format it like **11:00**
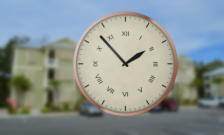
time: **1:53**
